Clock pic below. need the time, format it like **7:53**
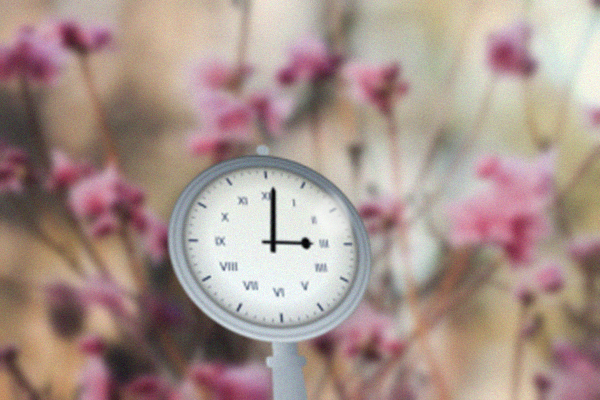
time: **3:01**
